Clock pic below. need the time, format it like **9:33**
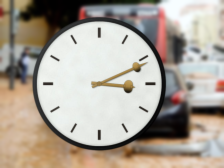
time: **3:11**
